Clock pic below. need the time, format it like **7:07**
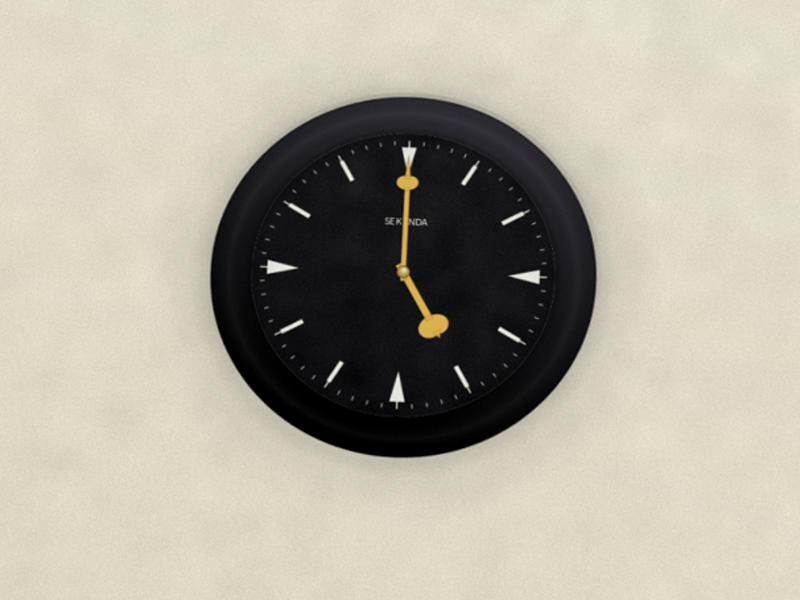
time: **5:00**
